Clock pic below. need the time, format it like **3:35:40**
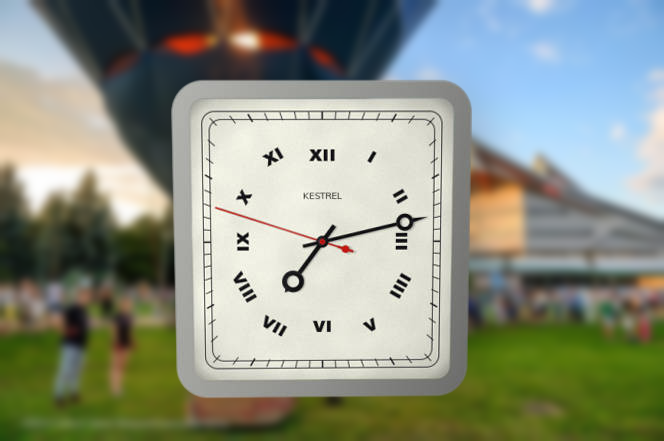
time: **7:12:48**
